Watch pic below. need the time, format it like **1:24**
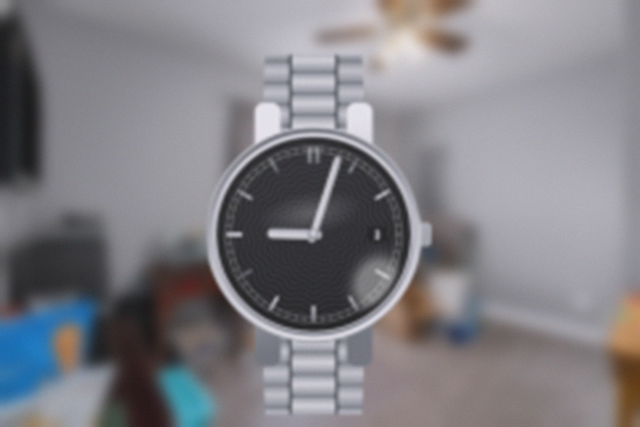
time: **9:03**
